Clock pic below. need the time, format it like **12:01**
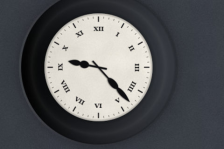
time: **9:23**
